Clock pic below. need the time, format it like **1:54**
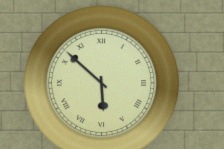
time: **5:52**
